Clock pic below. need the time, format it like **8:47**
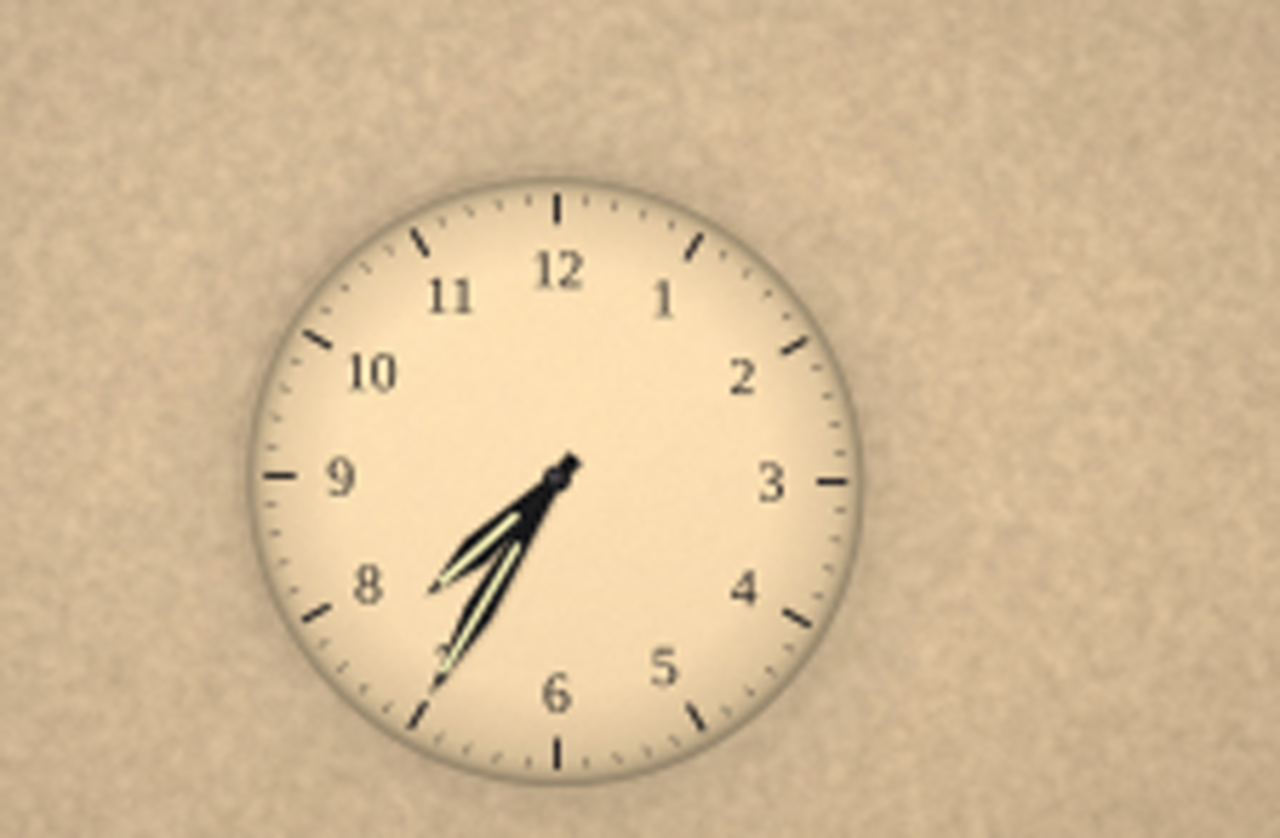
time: **7:35**
